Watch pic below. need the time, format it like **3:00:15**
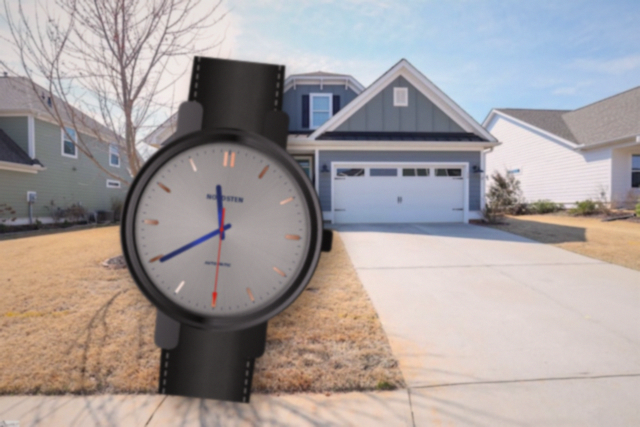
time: **11:39:30**
